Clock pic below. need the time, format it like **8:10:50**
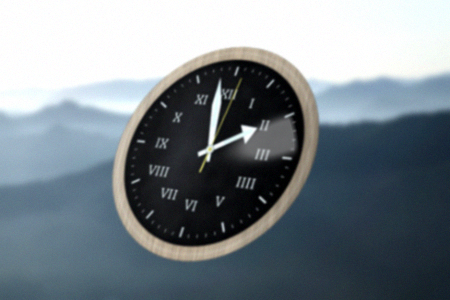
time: **1:58:01**
